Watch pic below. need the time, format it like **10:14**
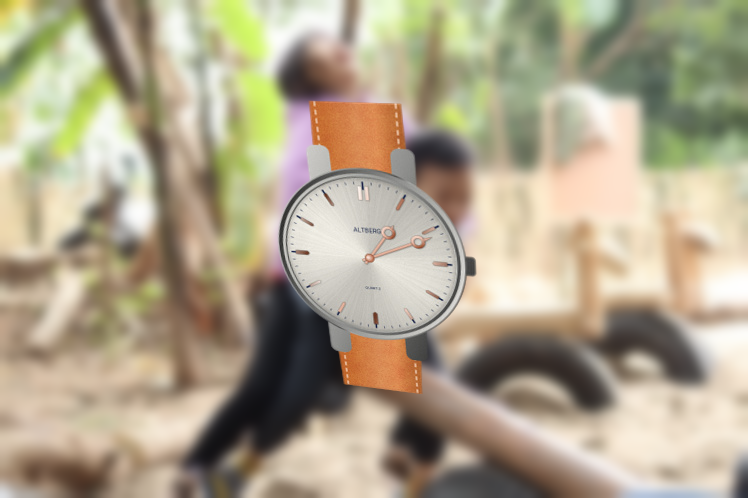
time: **1:11**
